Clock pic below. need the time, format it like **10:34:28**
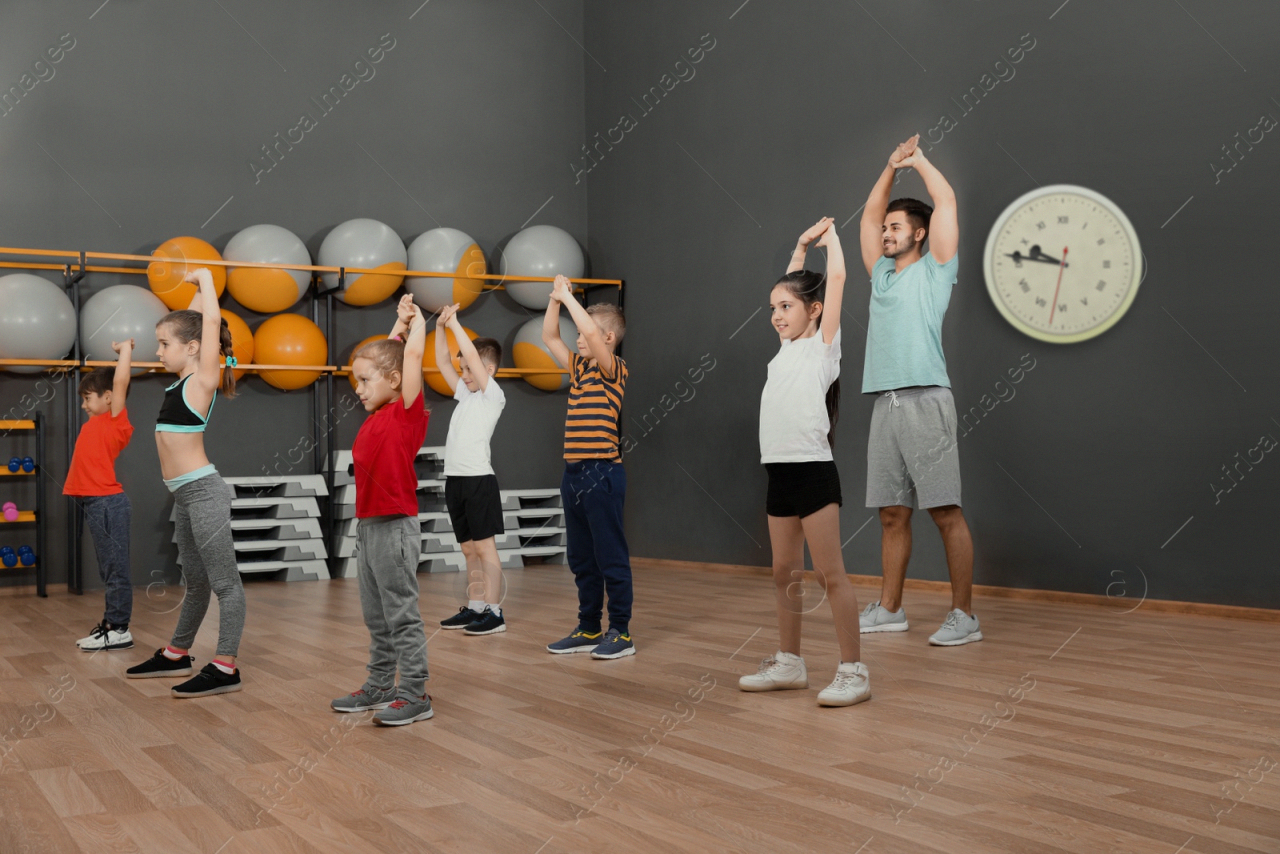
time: **9:46:32**
